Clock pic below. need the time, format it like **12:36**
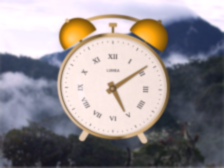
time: **5:09**
